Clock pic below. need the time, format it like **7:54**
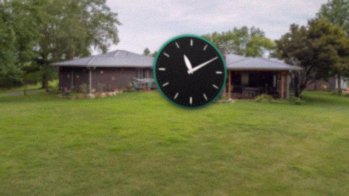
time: **11:10**
